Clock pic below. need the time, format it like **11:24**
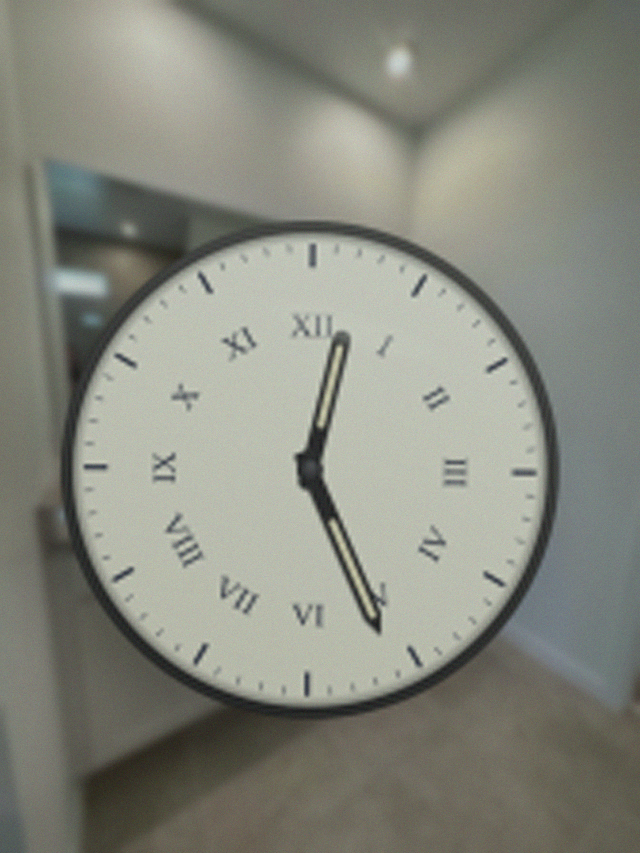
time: **12:26**
